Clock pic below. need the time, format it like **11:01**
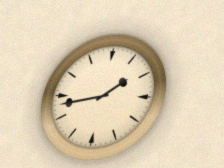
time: **1:43**
